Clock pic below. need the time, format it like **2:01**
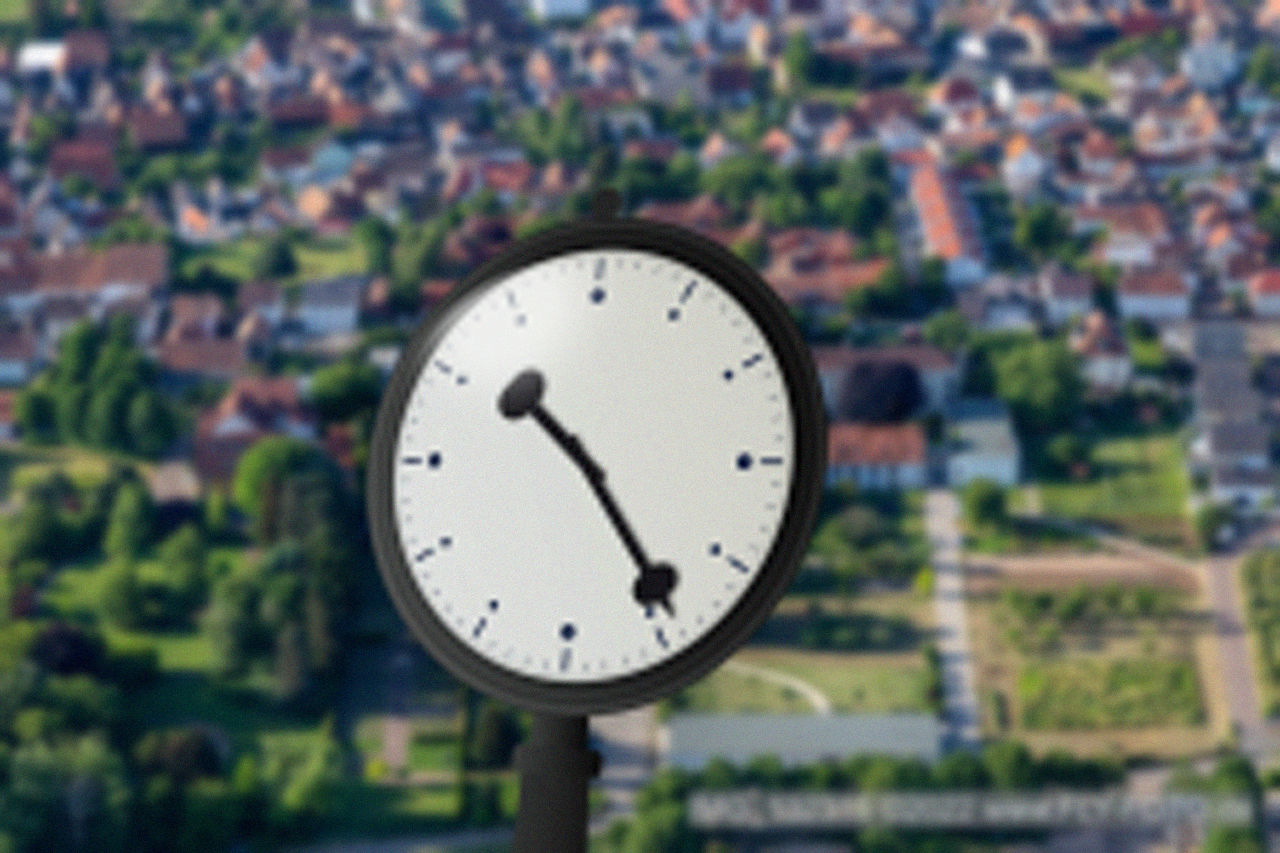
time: **10:24**
